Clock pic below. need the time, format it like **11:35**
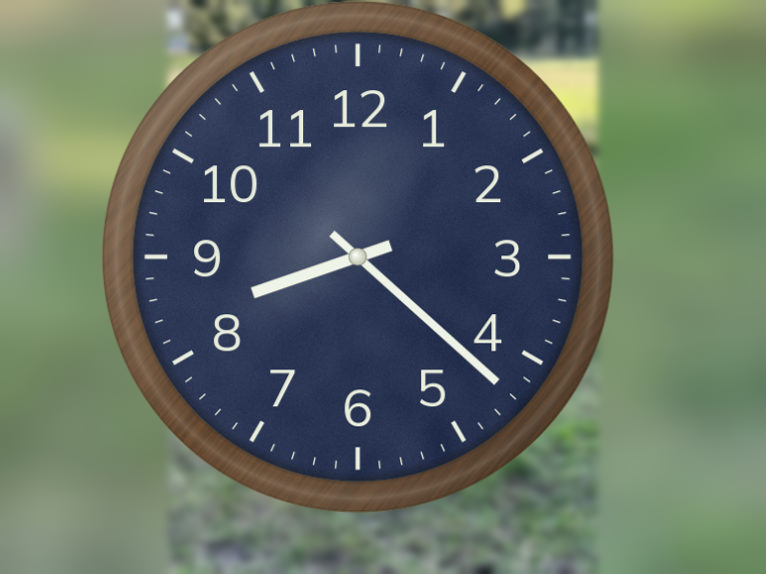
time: **8:22**
